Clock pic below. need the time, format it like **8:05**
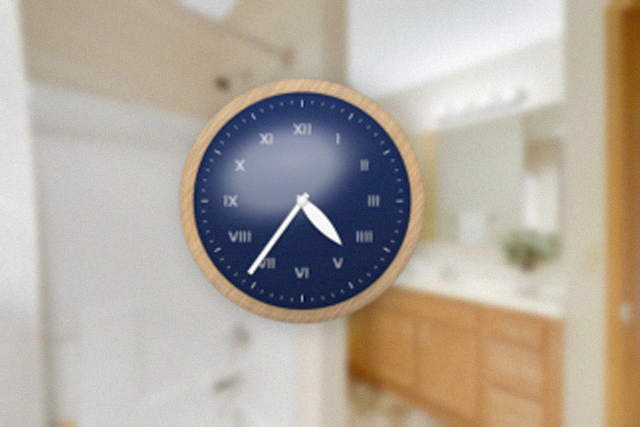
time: **4:36**
